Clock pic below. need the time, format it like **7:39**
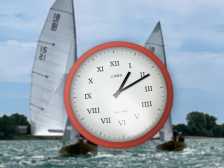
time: **1:11**
